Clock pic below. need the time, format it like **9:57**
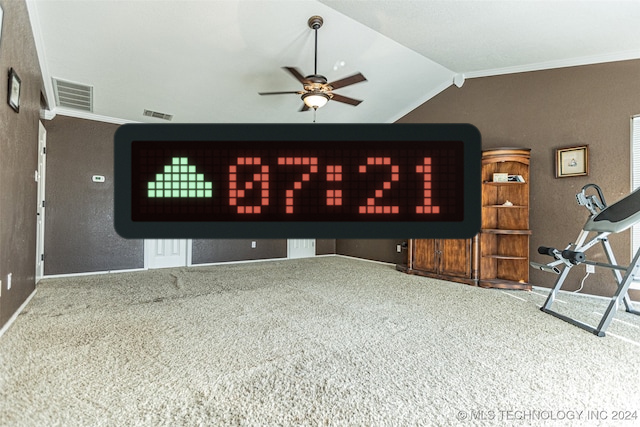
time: **7:21**
